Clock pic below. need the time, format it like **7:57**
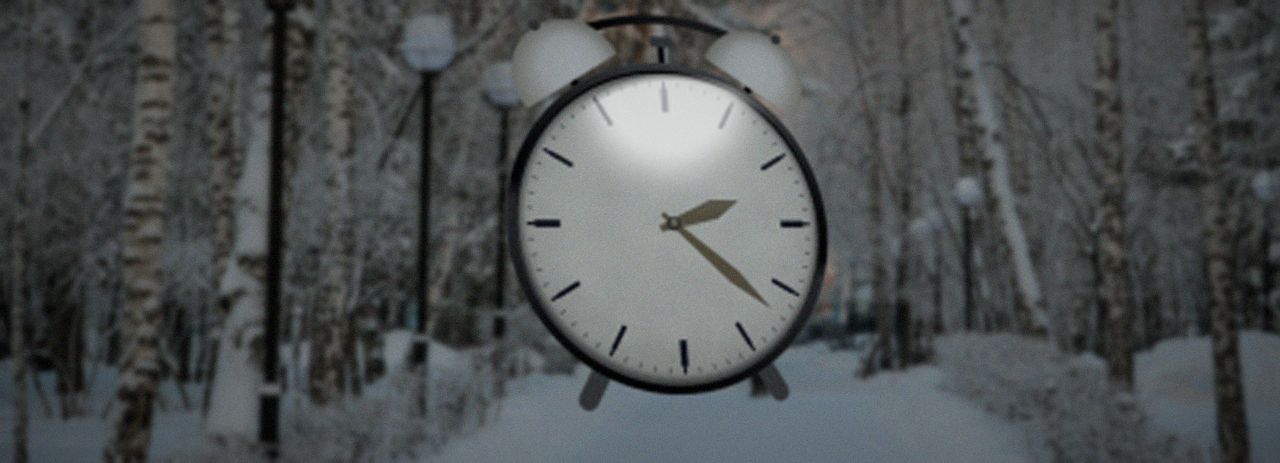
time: **2:22**
